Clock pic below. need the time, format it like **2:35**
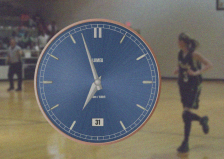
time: **6:57**
